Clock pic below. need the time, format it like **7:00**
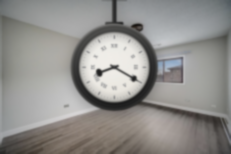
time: **8:20**
